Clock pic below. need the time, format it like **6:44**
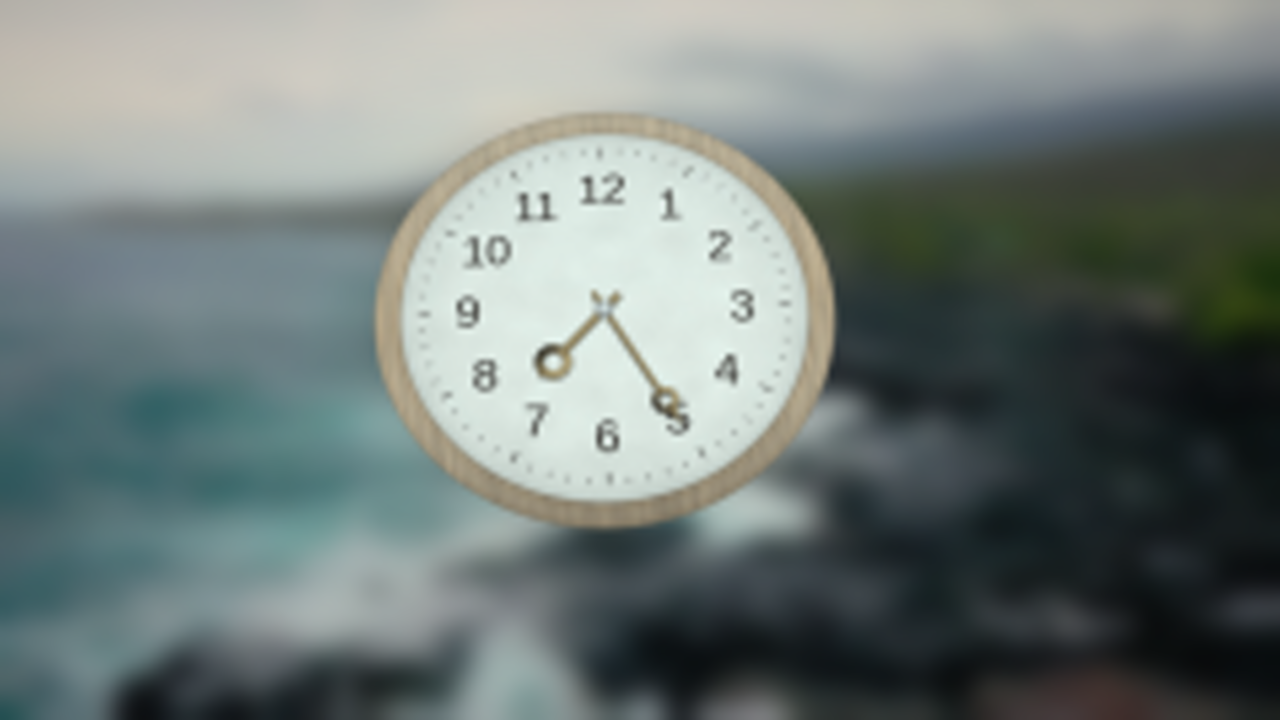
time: **7:25**
